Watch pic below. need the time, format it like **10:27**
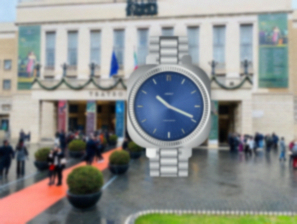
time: **10:19**
